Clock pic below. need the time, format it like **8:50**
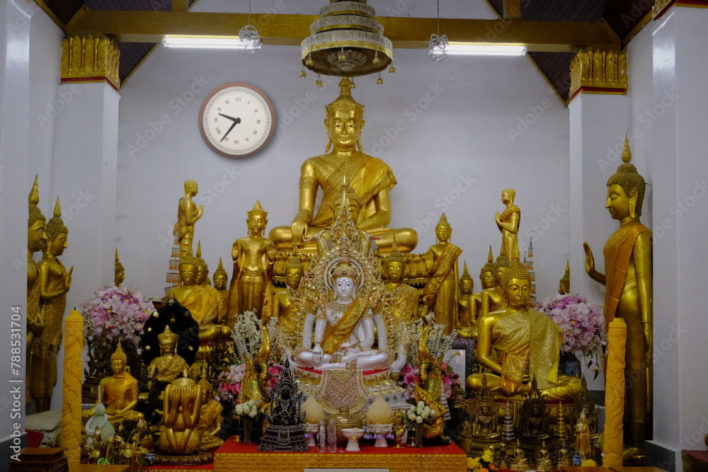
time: **9:36**
